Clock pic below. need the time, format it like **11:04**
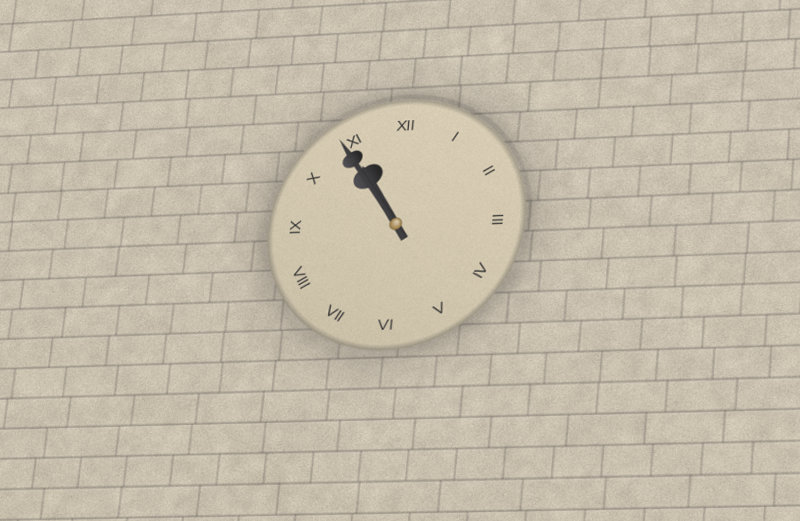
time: **10:54**
